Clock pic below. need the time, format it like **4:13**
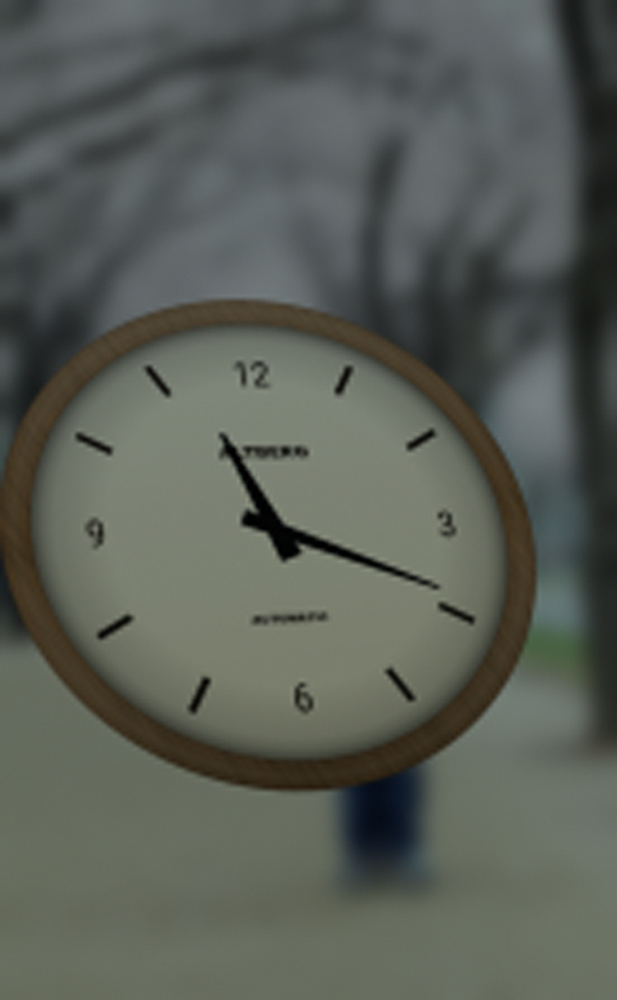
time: **11:19**
